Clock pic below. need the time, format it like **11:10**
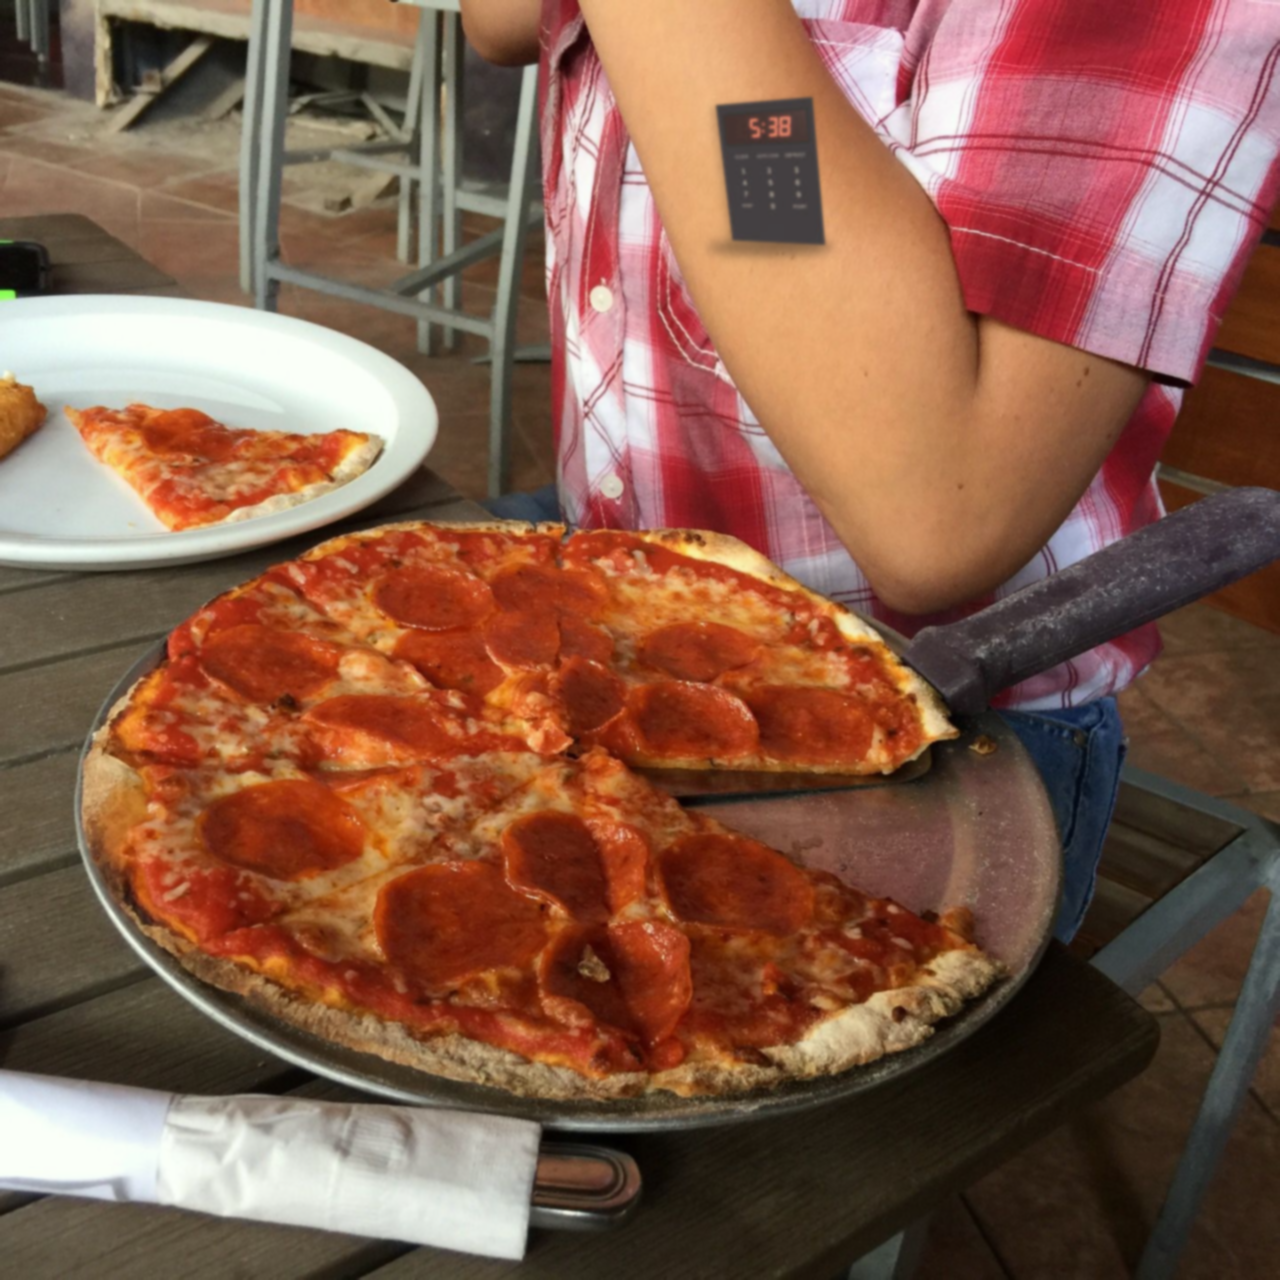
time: **5:38**
